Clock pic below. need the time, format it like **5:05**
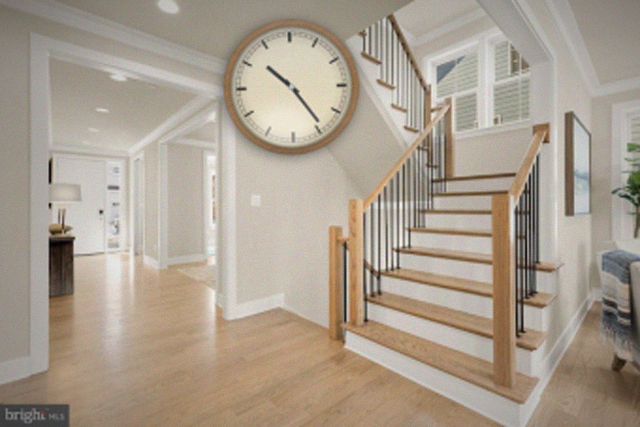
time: **10:24**
